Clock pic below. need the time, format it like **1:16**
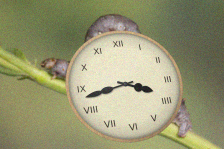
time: **3:43**
